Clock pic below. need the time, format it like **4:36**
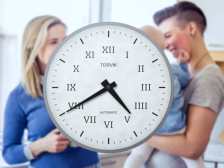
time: **4:40**
